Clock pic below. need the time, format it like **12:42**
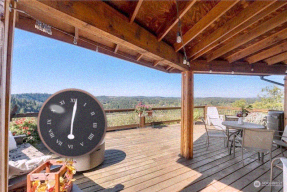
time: **6:01**
